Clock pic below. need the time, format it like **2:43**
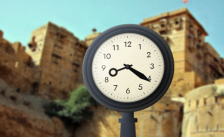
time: **8:21**
